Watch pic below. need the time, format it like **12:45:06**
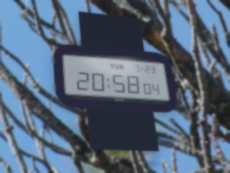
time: **20:58:04**
